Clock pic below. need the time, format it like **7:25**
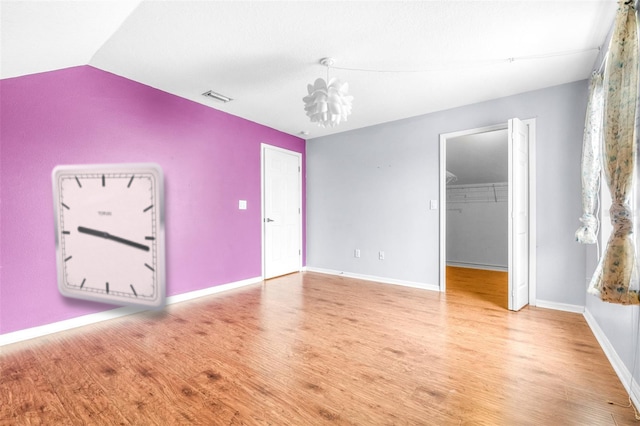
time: **9:17**
